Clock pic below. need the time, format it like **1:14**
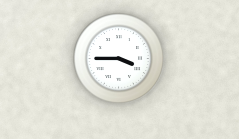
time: **3:45**
